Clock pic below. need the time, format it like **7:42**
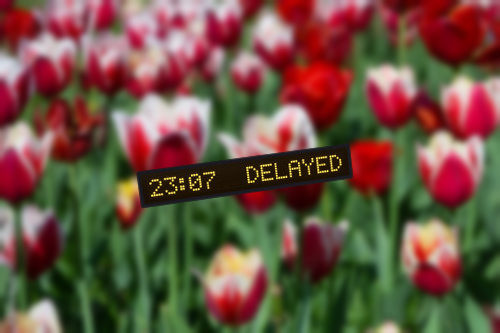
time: **23:07**
